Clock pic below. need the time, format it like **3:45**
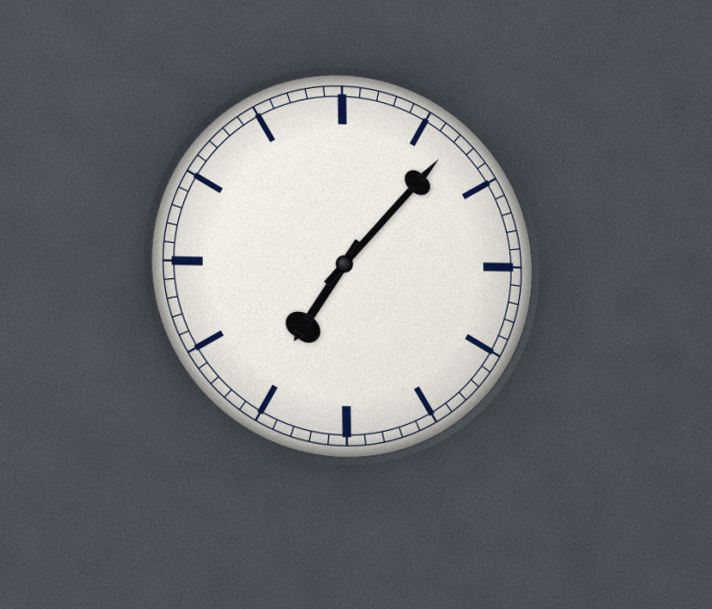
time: **7:07**
